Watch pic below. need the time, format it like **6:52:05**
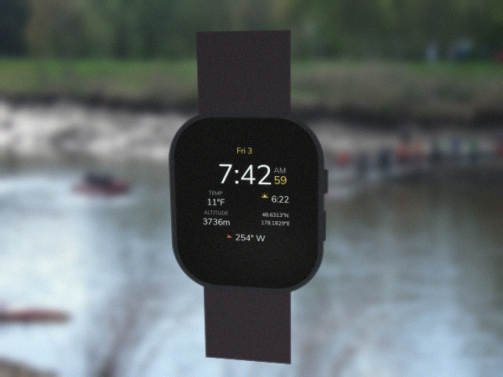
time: **7:42:59**
